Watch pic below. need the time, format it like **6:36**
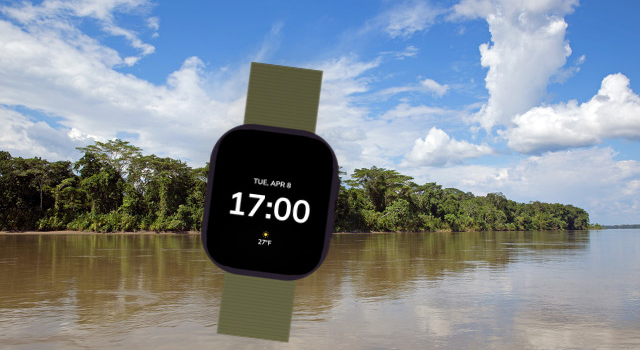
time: **17:00**
